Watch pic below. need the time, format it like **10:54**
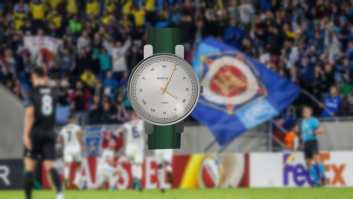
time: **4:04**
